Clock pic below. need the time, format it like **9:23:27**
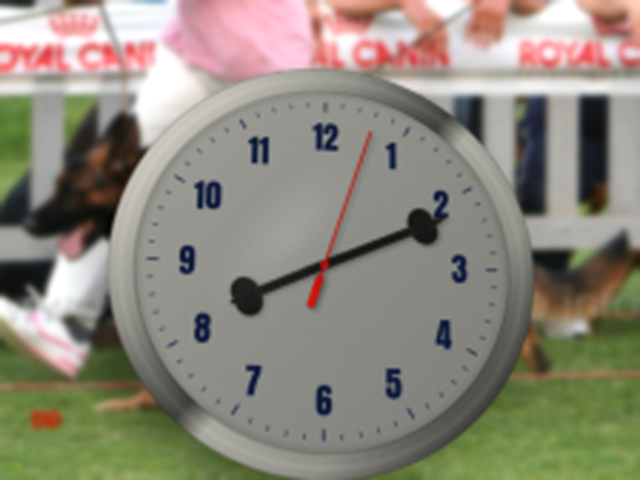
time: **8:11:03**
